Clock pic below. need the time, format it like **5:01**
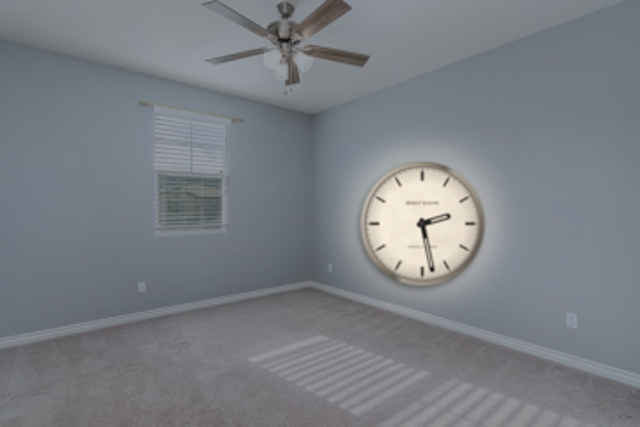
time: **2:28**
